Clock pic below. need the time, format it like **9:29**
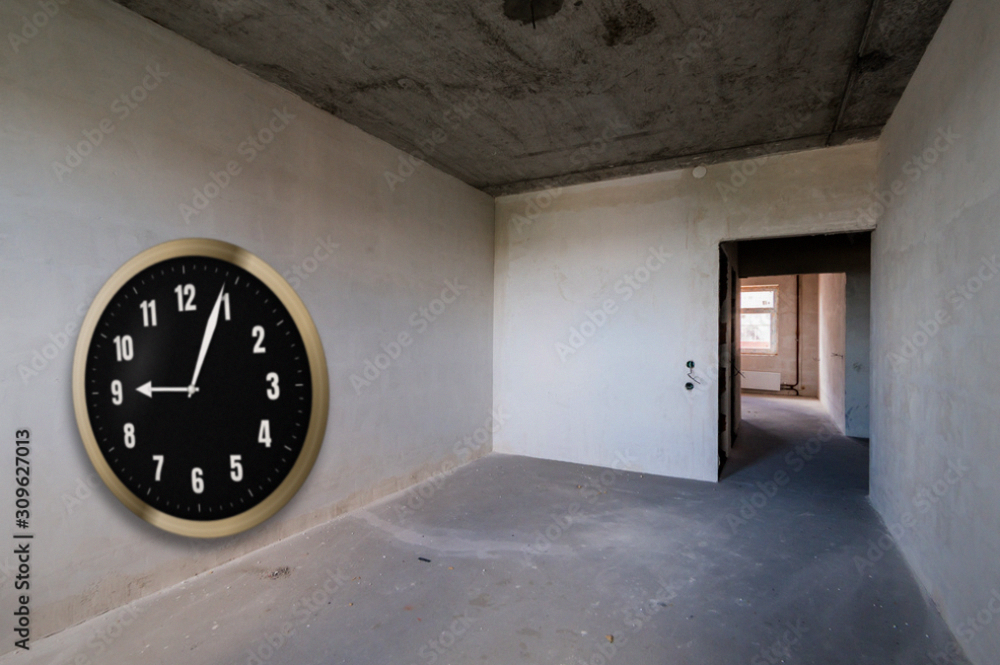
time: **9:04**
